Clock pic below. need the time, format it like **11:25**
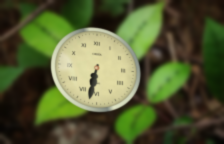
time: **6:32**
